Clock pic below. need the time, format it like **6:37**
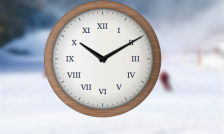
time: **10:10**
